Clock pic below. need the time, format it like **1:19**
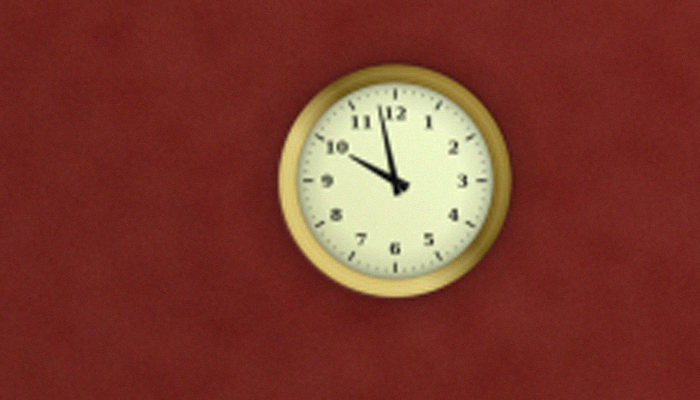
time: **9:58**
